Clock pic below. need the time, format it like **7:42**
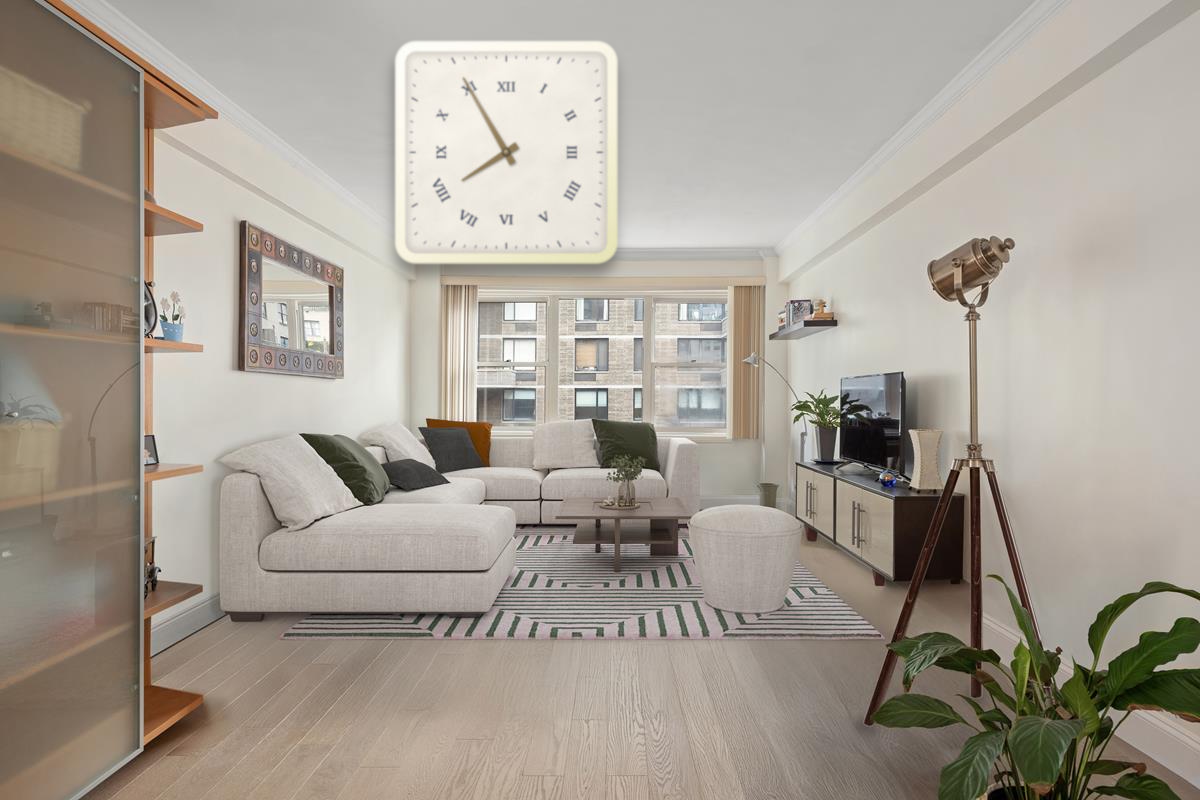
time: **7:55**
